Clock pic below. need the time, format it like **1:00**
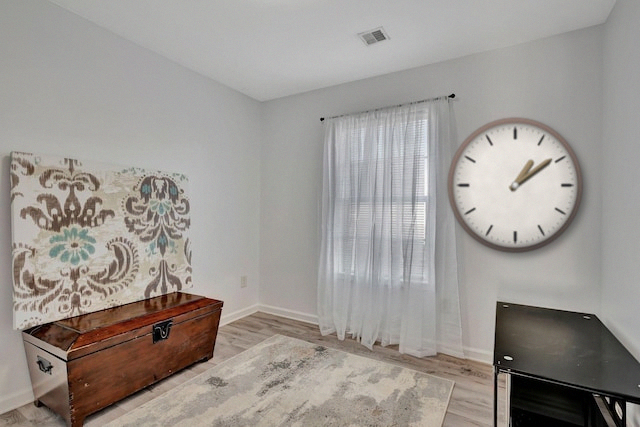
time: **1:09**
